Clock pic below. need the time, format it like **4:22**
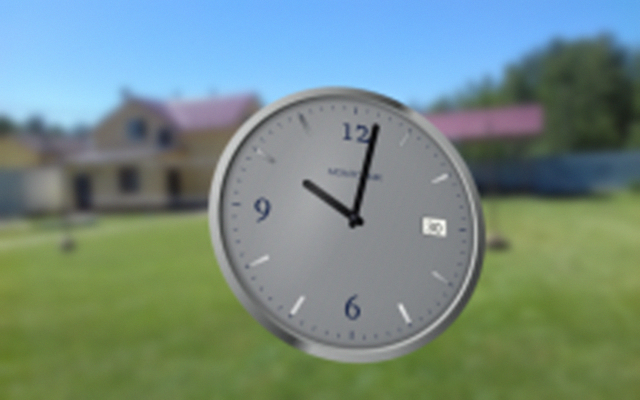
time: **10:02**
